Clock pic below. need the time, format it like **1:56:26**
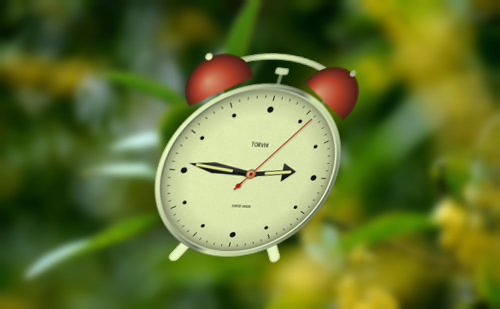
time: **2:46:06**
